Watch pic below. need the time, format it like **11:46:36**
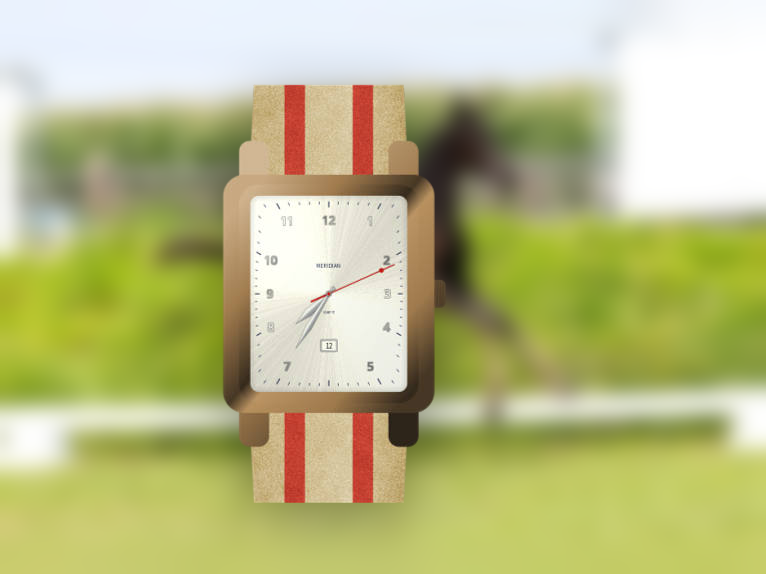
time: **7:35:11**
